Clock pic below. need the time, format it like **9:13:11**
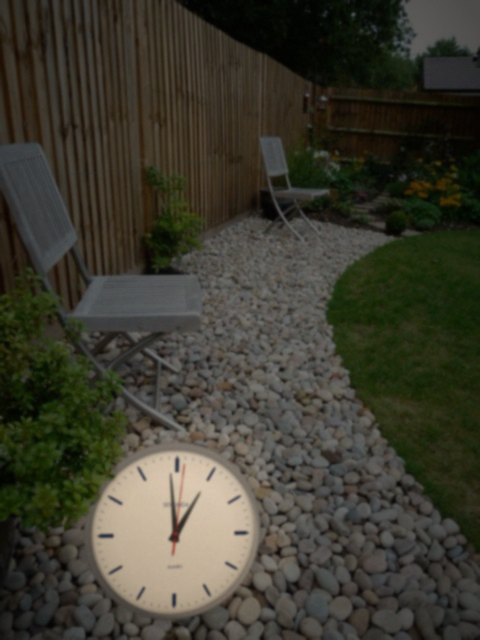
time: **12:59:01**
